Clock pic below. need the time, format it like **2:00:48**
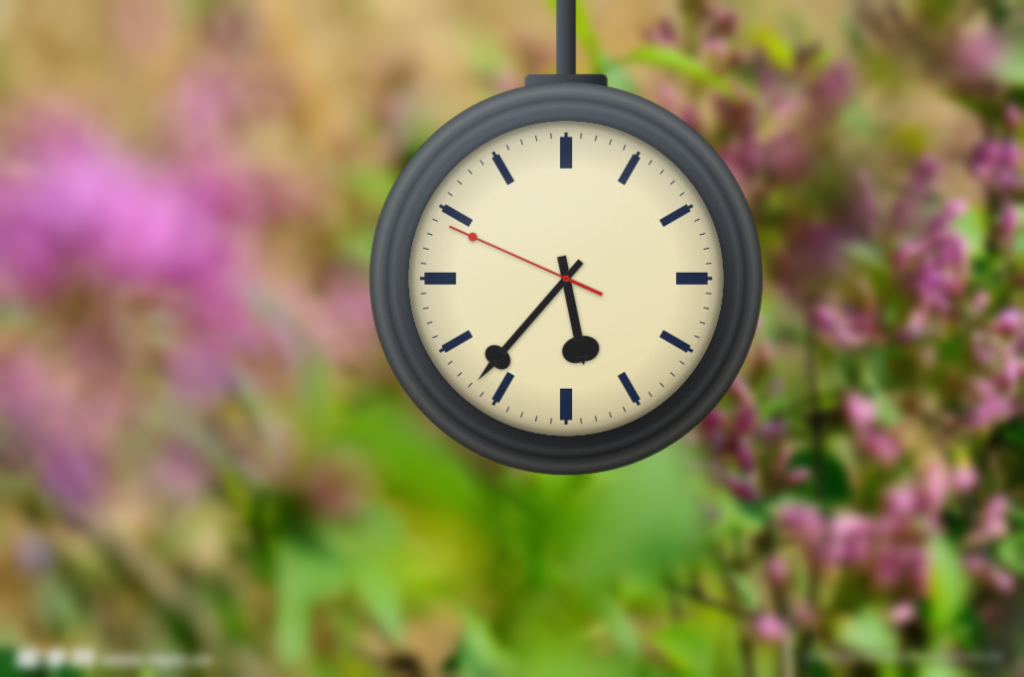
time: **5:36:49**
